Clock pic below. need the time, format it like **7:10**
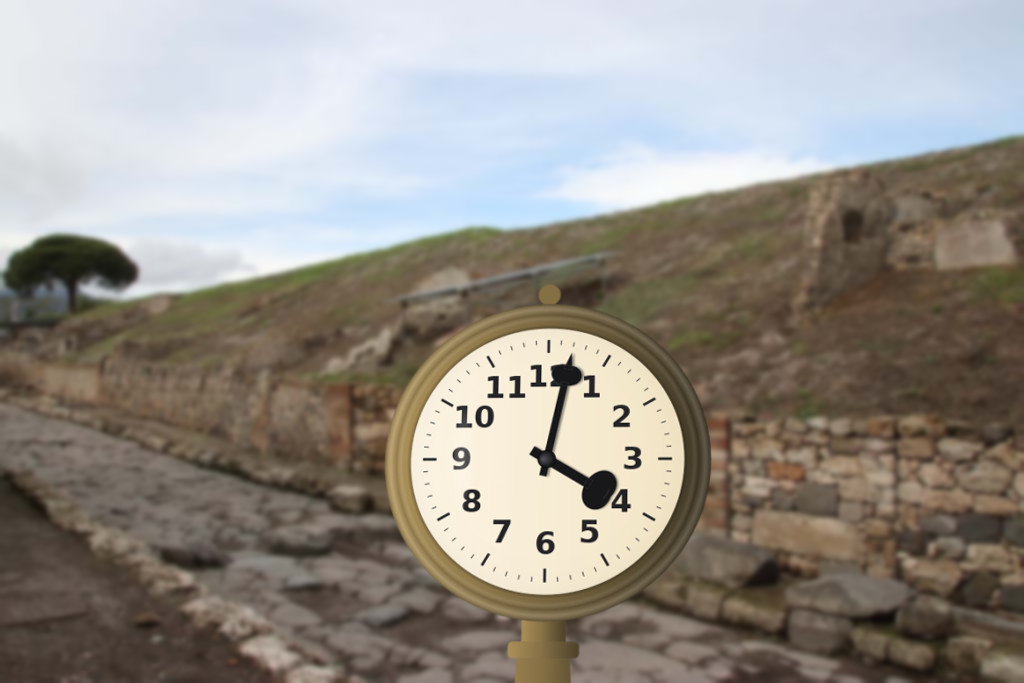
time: **4:02**
